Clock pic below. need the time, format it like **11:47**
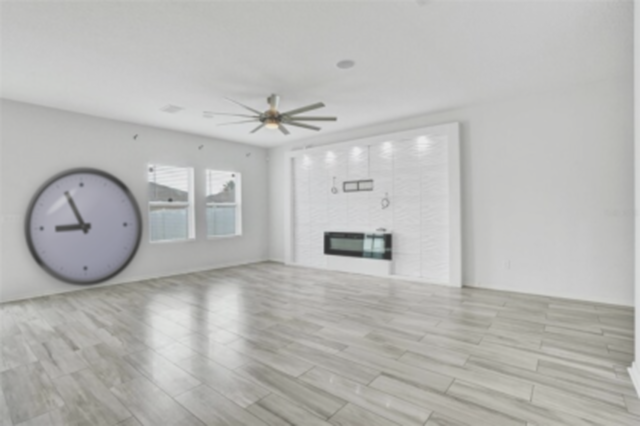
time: **8:56**
